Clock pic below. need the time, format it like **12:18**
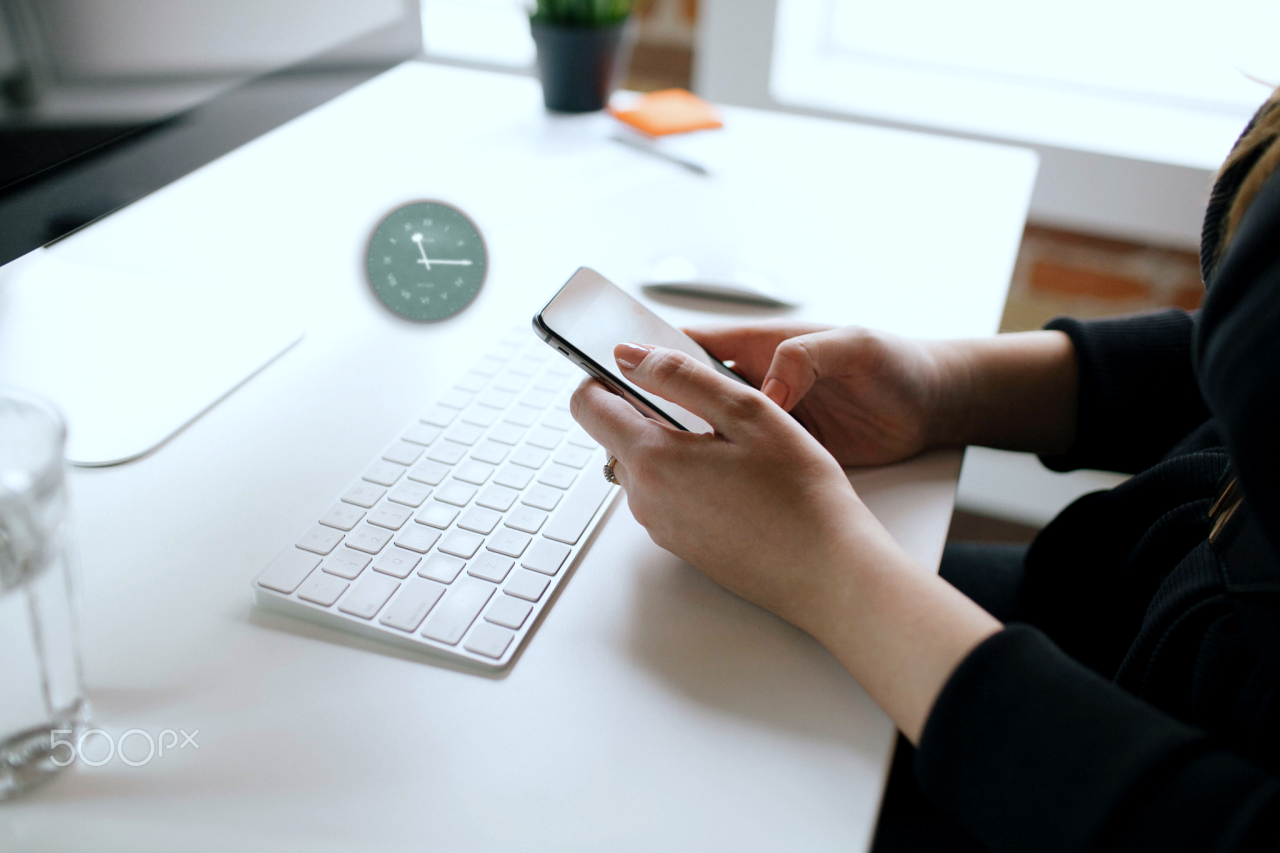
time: **11:15**
